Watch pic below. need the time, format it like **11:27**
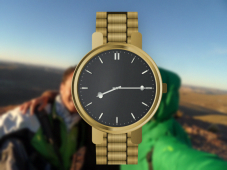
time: **8:15**
